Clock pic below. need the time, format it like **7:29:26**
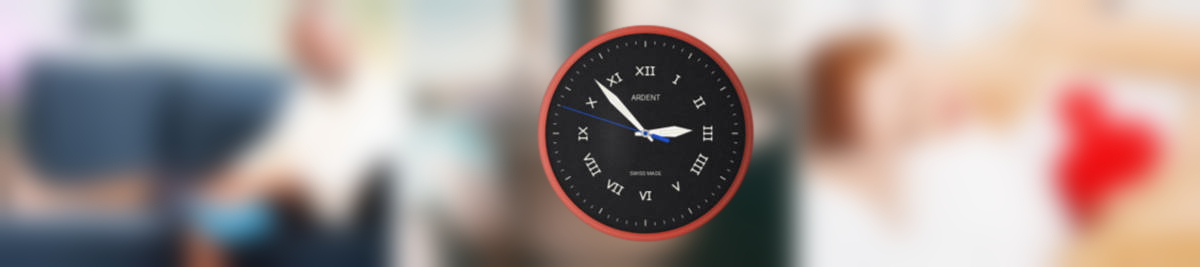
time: **2:52:48**
